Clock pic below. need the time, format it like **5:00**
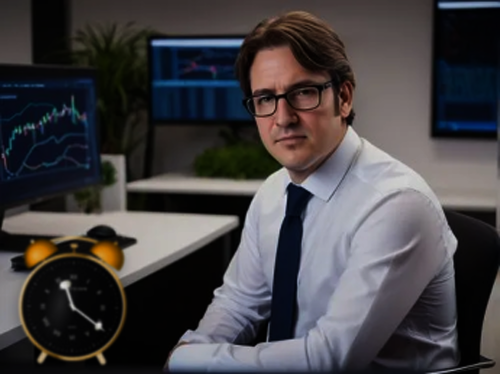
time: **11:21**
